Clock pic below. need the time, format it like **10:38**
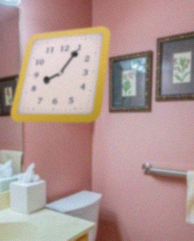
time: **8:05**
